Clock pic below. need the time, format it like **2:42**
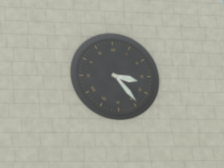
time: **3:24**
